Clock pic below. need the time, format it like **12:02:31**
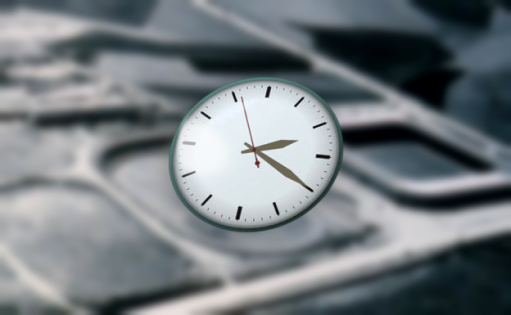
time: **2:19:56**
